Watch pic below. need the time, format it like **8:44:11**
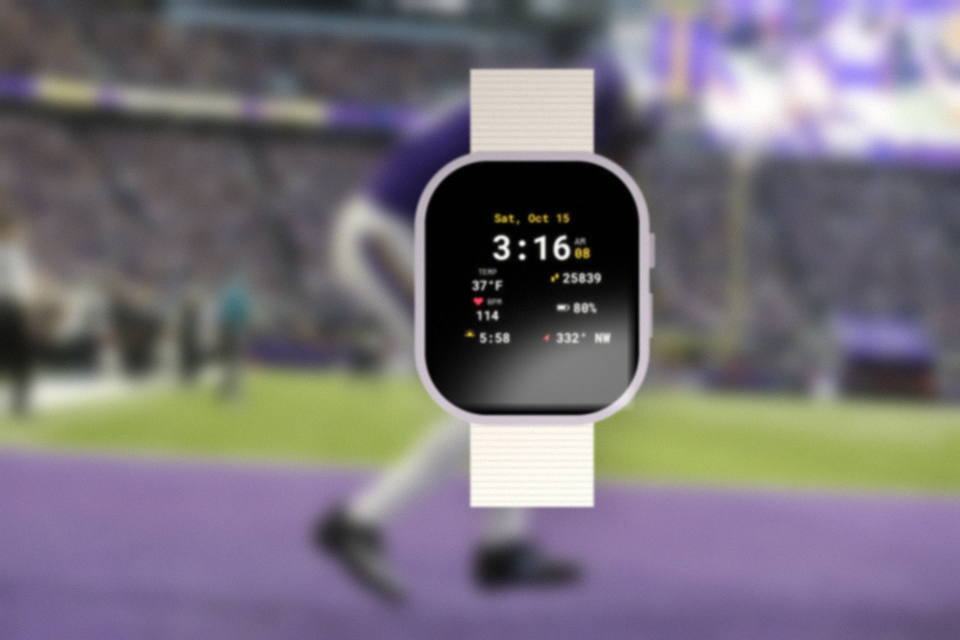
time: **3:16:08**
